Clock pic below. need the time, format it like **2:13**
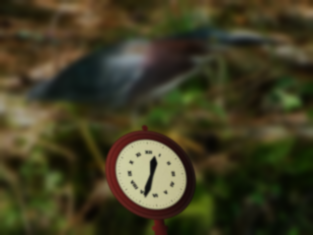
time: **12:34**
